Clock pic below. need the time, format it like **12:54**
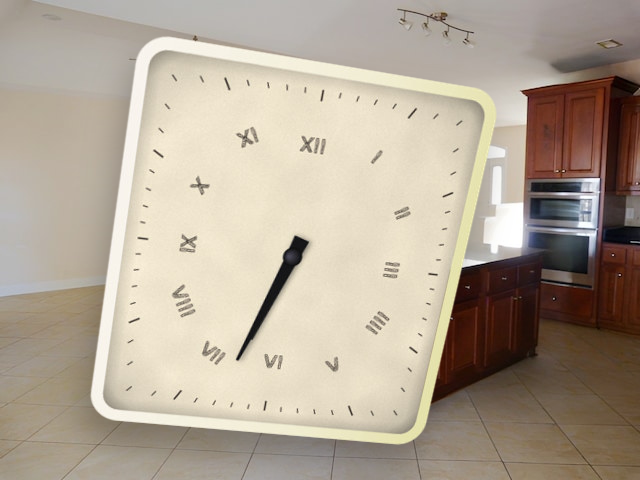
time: **6:33**
